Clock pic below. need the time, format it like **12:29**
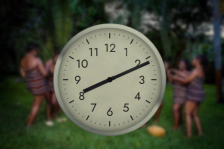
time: **8:11**
